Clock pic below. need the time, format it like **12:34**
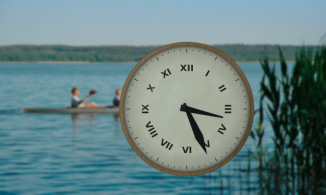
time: **3:26**
